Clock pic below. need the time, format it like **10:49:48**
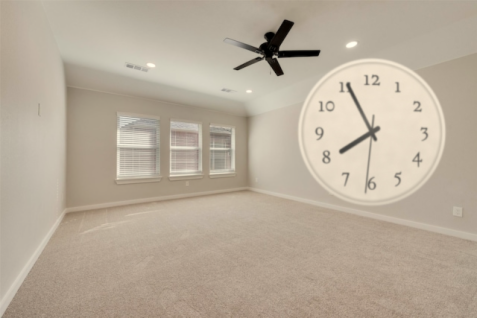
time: **7:55:31**
